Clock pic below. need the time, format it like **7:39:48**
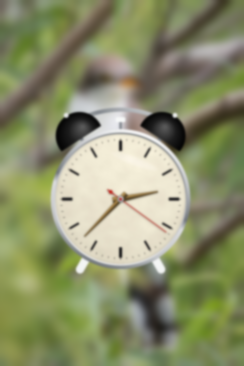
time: **2:37:21**
